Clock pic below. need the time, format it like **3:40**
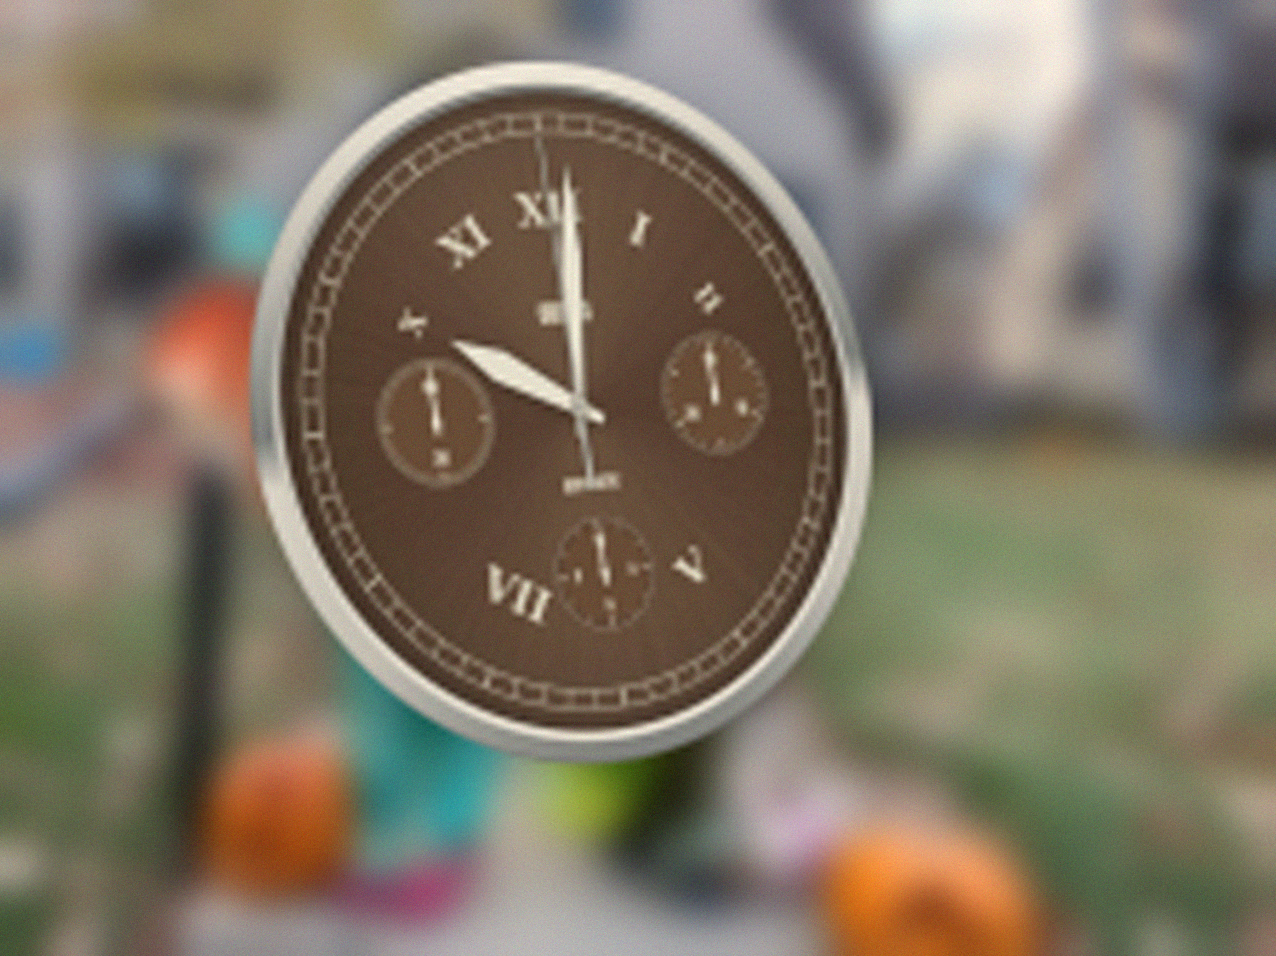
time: **10:01**
